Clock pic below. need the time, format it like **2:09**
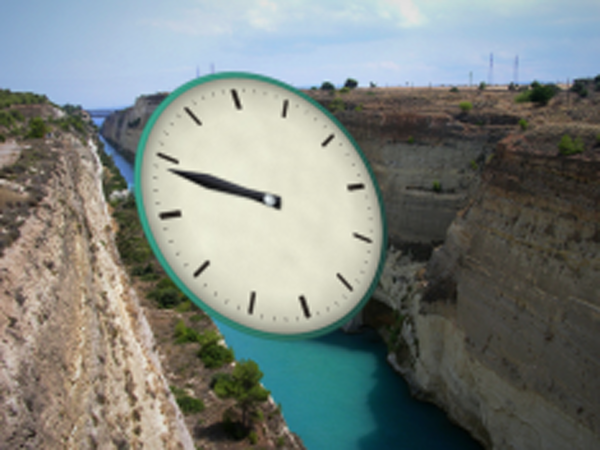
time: **9:49**
